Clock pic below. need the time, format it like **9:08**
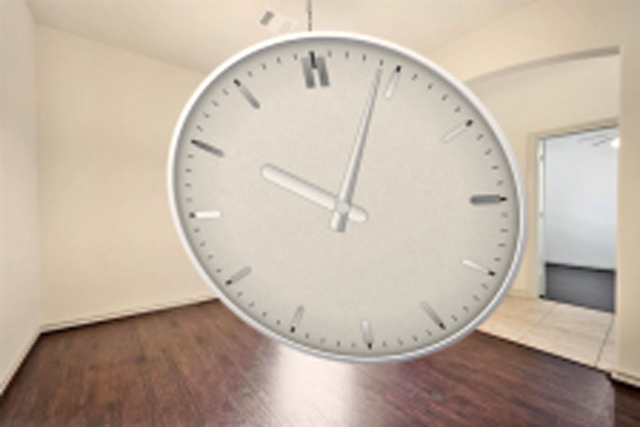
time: **10:04**
